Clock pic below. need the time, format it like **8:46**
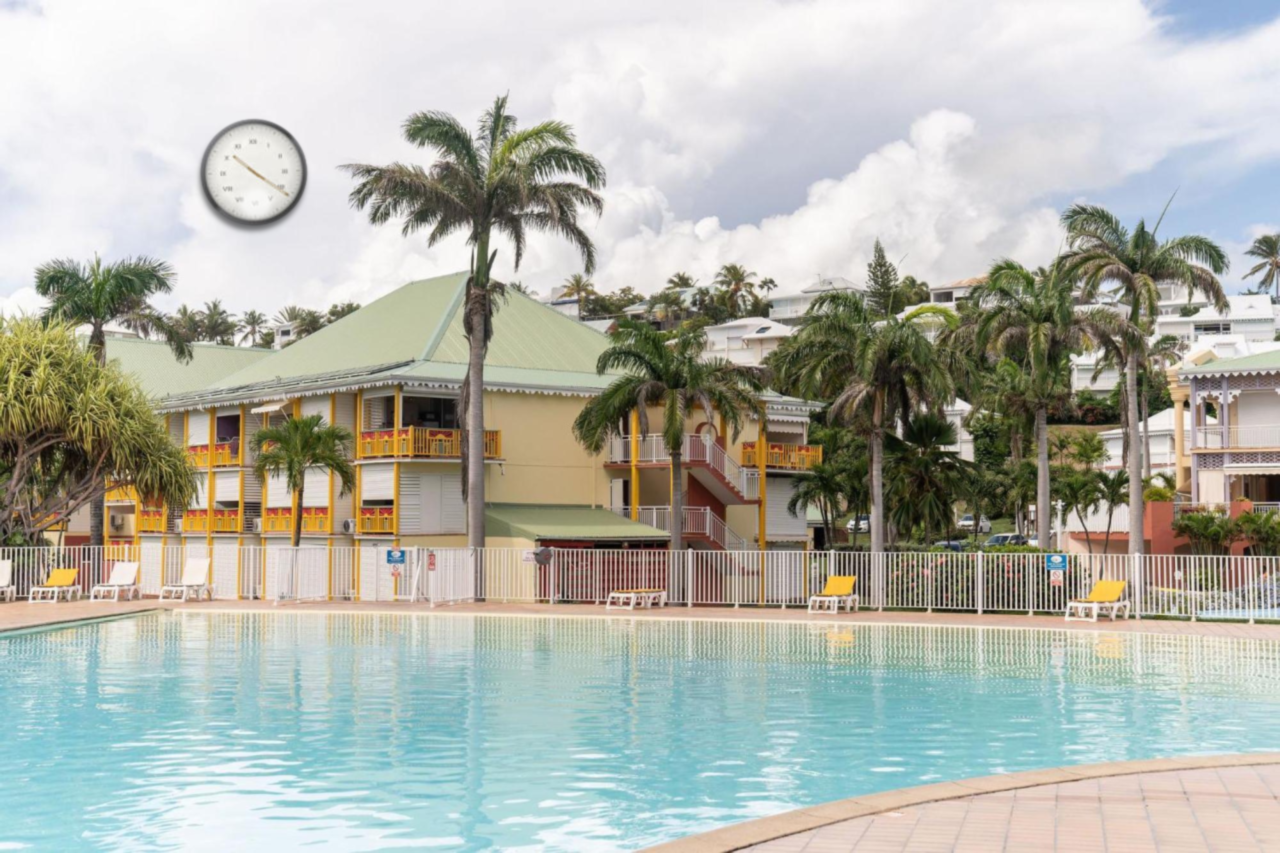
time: **10:21**
